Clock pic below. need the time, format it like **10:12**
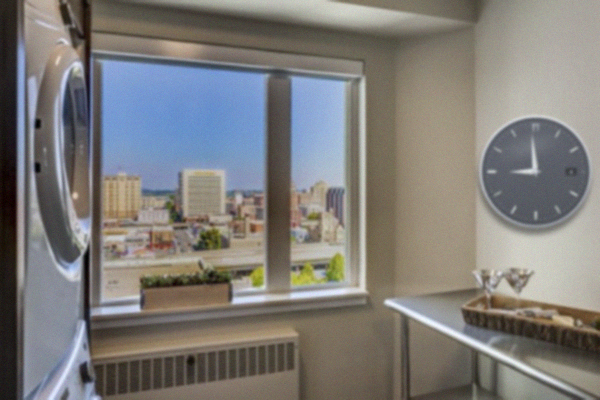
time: **8:59**
